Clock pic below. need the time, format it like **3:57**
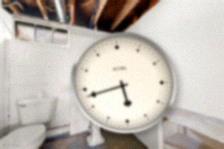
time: **5:43**
